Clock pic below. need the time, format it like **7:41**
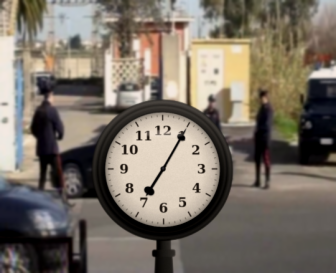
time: **7:05**
